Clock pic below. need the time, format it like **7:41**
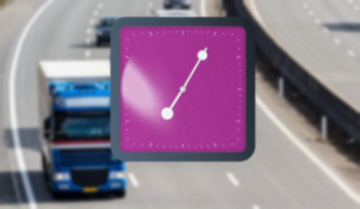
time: **7:05**
